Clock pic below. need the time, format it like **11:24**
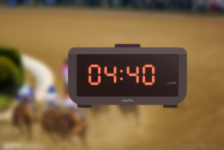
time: **4:40**
